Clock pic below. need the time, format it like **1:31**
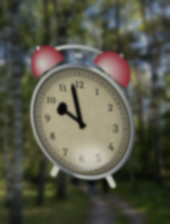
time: **9:58**
